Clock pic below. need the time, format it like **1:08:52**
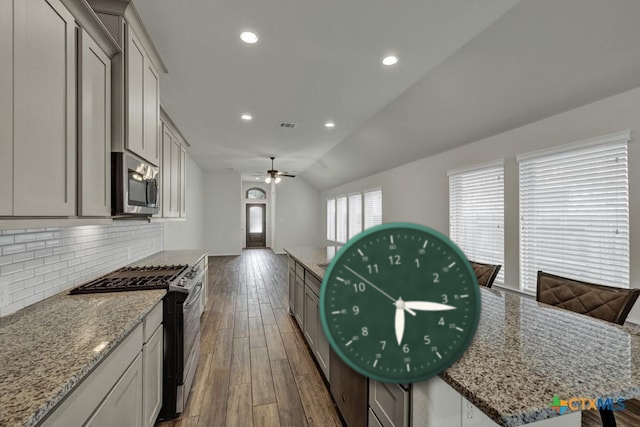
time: **6:16:52**
